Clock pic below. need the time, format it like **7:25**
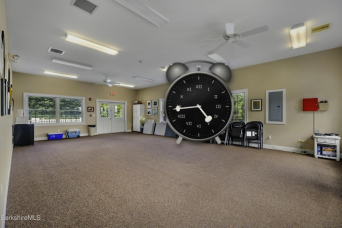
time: **4:44**
